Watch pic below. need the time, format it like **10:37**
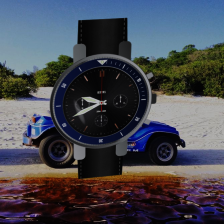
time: **9:41**
